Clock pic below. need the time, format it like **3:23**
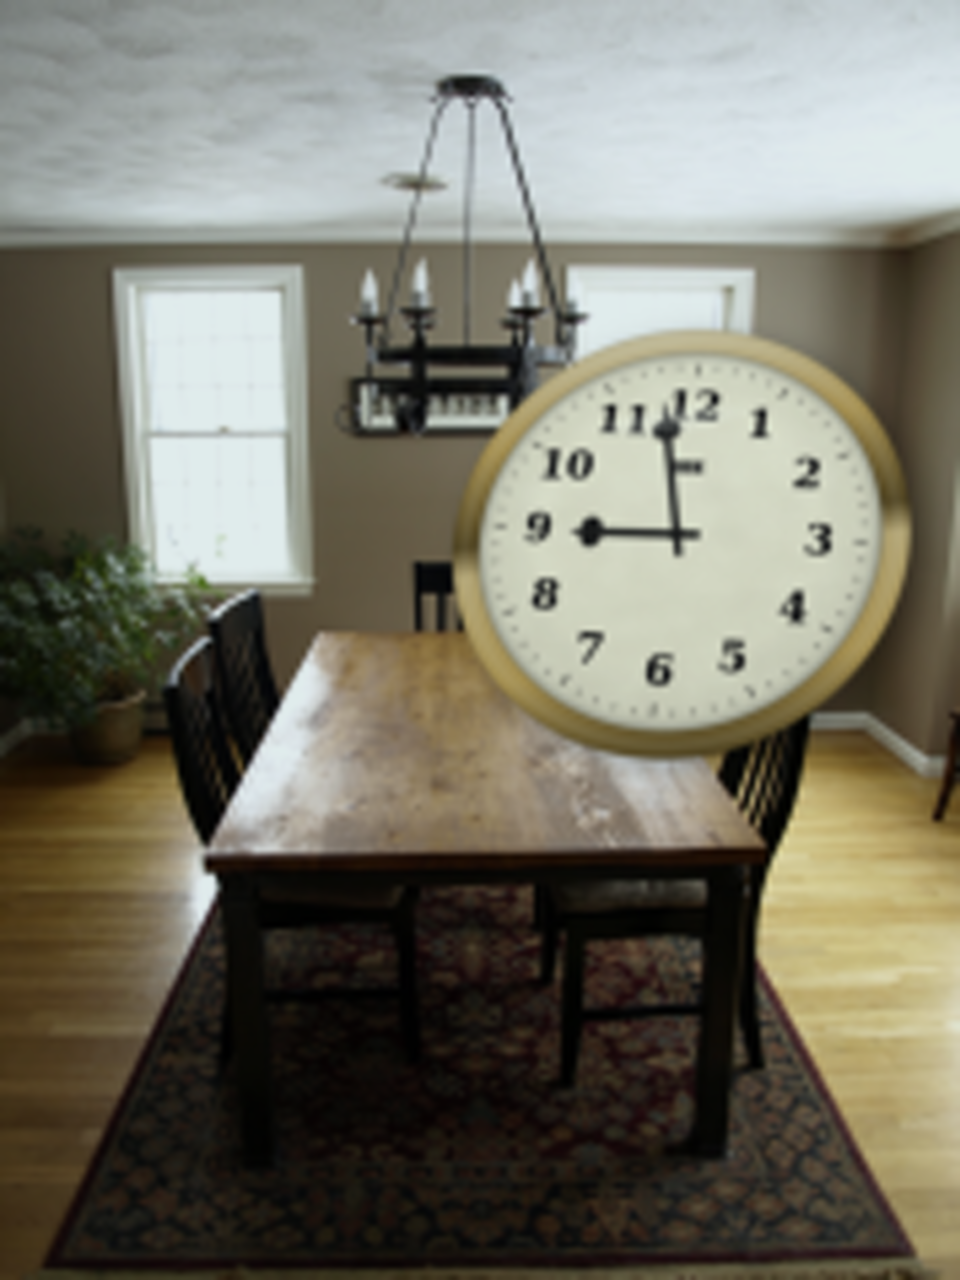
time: **8:58**
